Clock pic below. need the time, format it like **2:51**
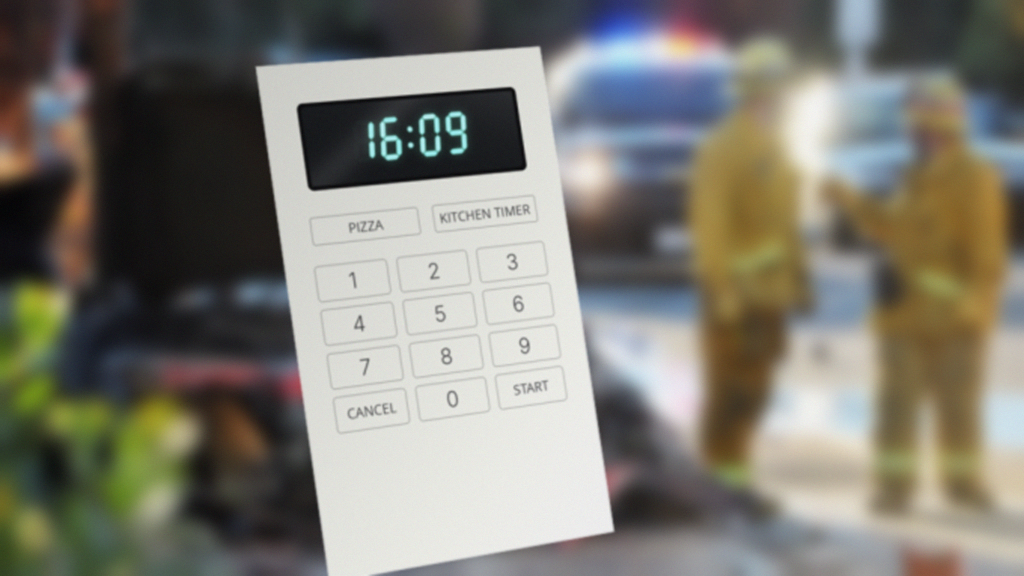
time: **16:09**
